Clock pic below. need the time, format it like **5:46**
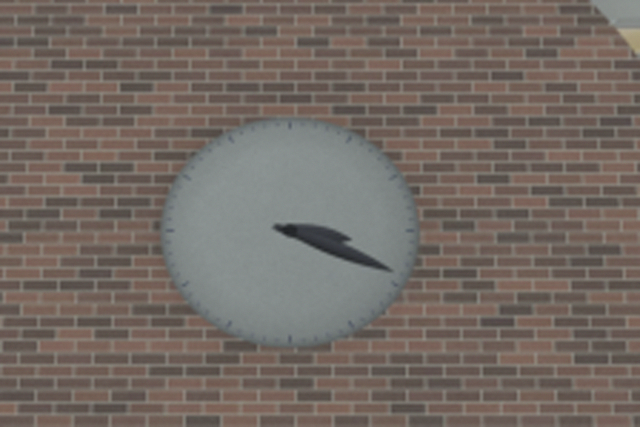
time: **3:19**
